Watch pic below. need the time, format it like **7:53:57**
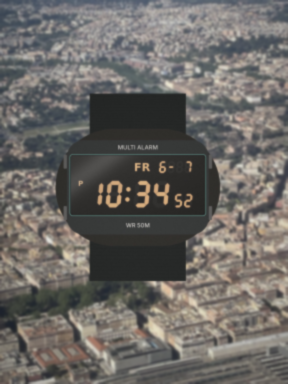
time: **10:34:52**
